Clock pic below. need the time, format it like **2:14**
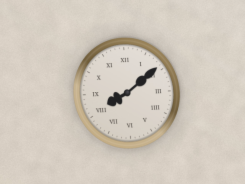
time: **8:09**
